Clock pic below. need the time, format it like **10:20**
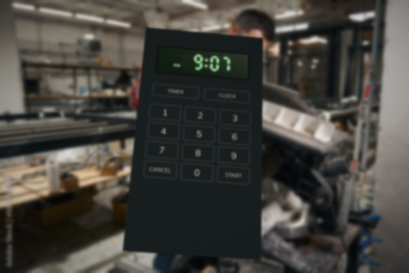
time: **9:07**
